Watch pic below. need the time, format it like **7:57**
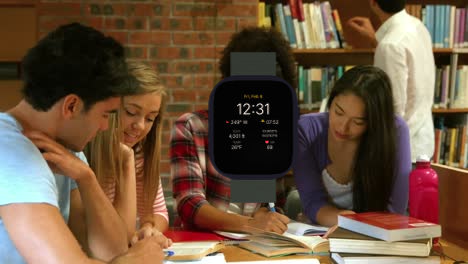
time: **12:31**
